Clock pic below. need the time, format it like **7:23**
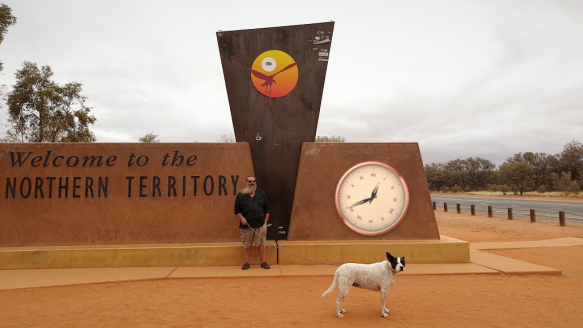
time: **12:41**
